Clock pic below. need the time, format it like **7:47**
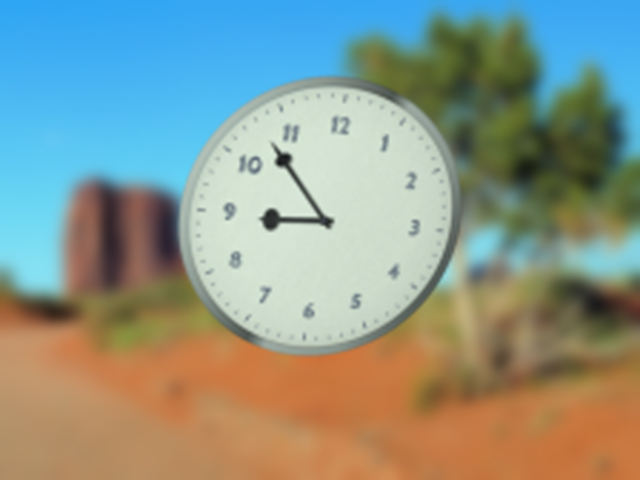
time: **8:53**
